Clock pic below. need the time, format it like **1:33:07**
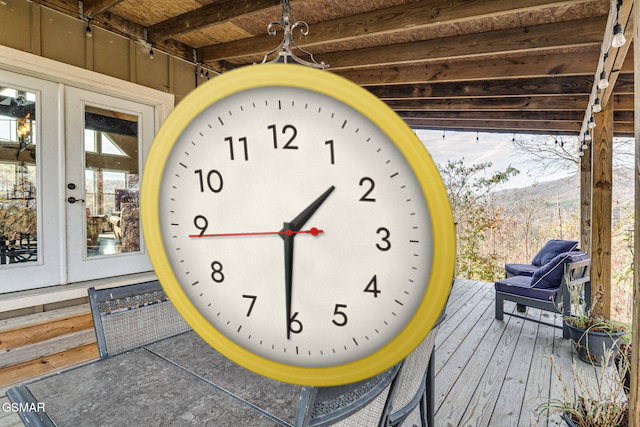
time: **1:30:44**
